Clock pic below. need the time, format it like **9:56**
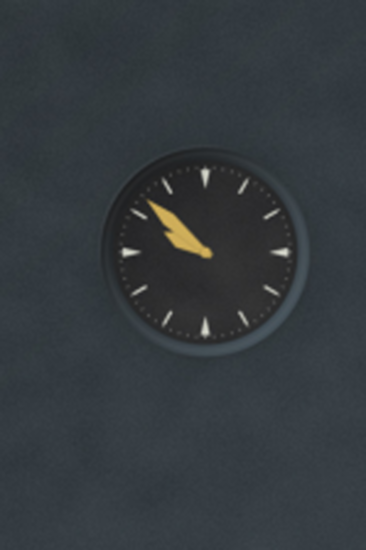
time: **9:52**
